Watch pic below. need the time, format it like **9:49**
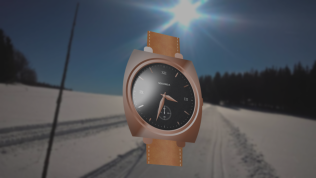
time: **3:33**
